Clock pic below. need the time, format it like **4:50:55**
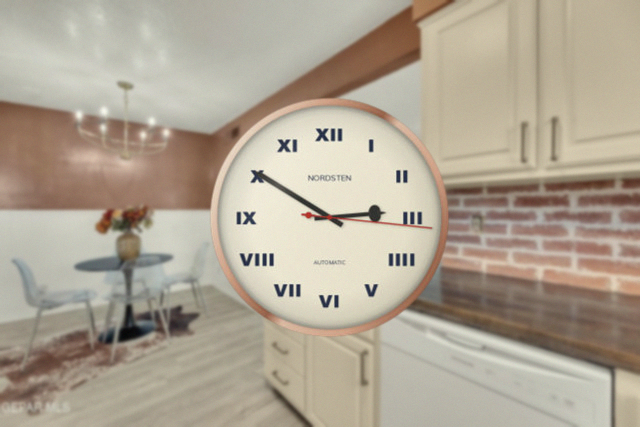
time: **2:50:16**
